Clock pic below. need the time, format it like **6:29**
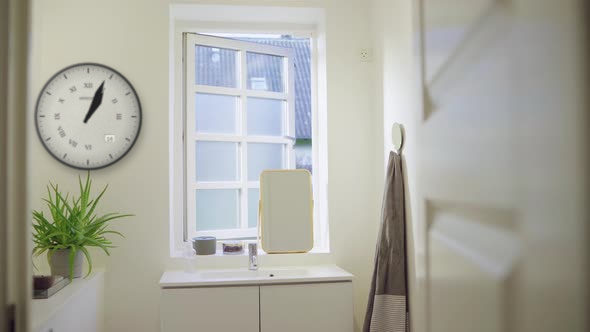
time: **1:04**
